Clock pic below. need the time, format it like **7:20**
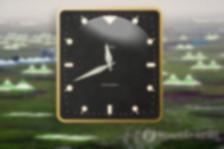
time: **11:41**
